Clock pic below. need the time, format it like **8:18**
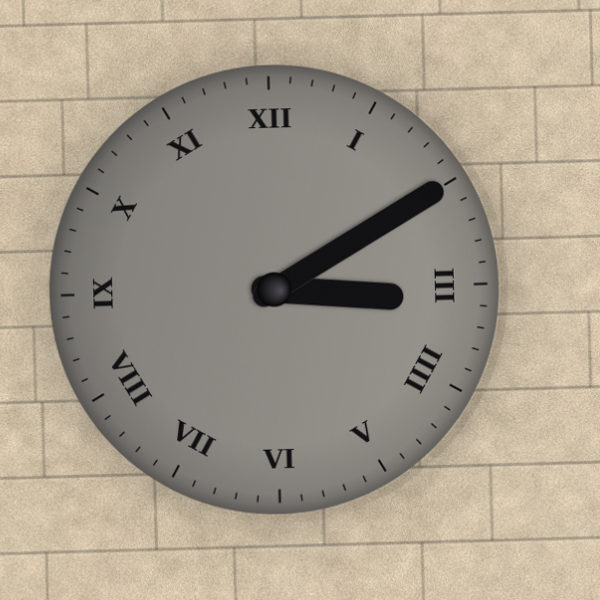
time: **3:10**
